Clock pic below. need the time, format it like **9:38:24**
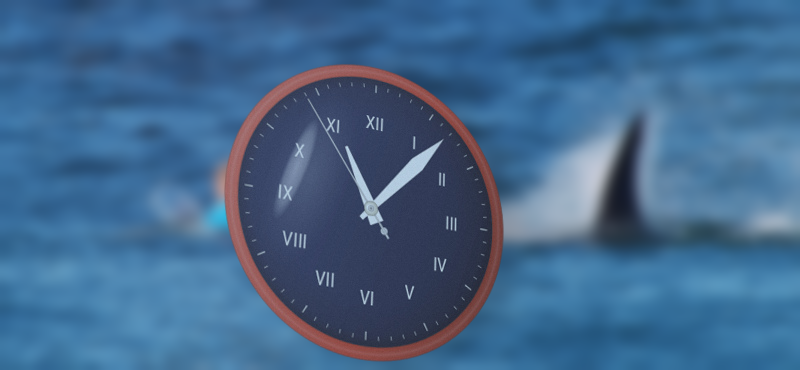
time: **11:06:54**
